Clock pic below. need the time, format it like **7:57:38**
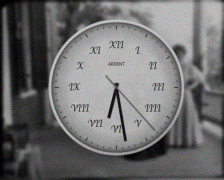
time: **6:28:23**
